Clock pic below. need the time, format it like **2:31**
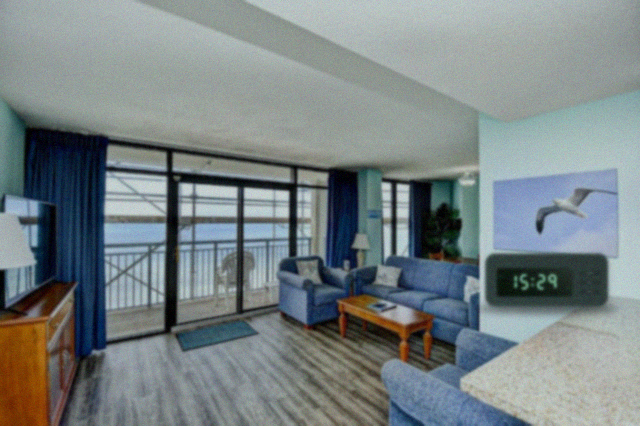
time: **15:29**
